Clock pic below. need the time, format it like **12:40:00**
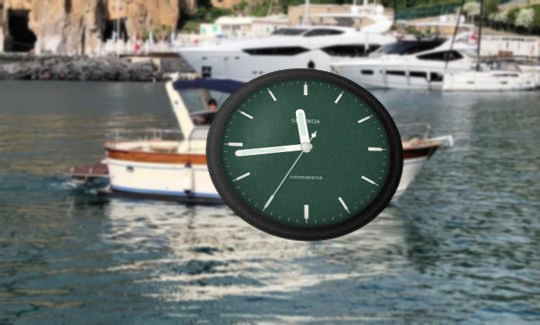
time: **11:43:35**
